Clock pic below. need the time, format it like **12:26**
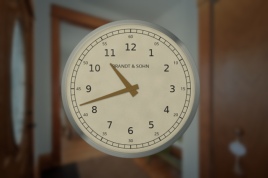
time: **10:42**
